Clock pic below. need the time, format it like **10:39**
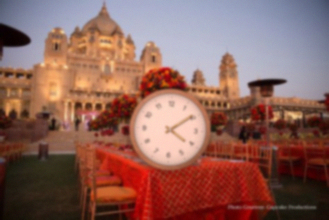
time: **4:09**
